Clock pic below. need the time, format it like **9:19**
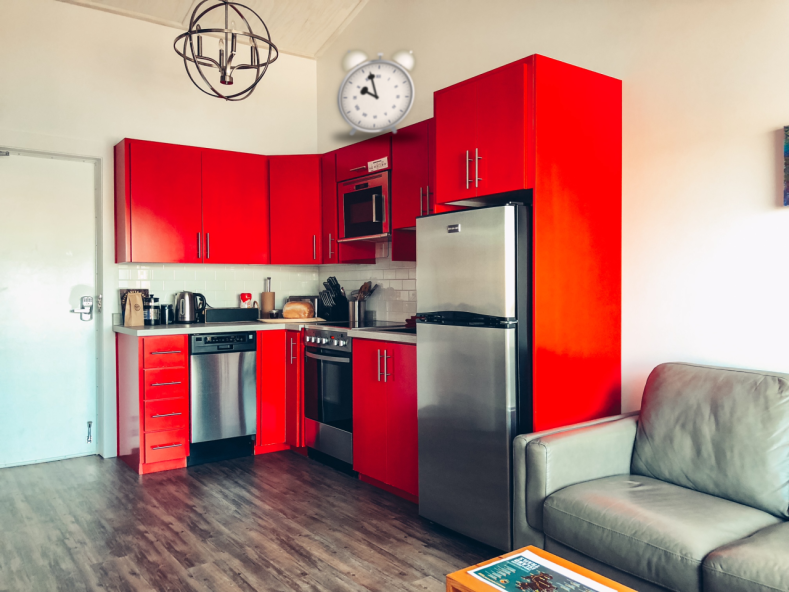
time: **9:57**
